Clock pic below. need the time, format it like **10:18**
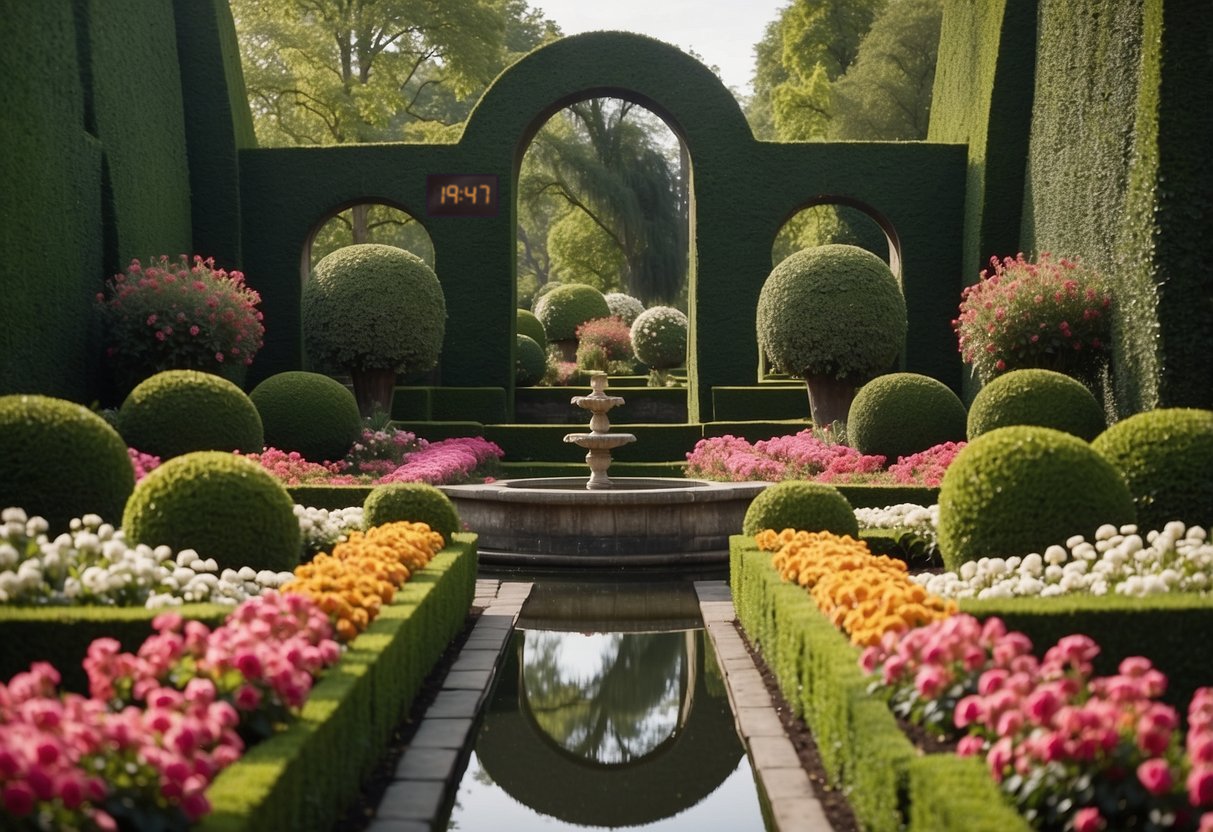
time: **19:47**
